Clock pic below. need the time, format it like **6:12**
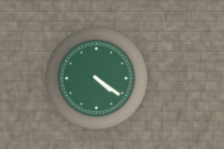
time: **4:21**
